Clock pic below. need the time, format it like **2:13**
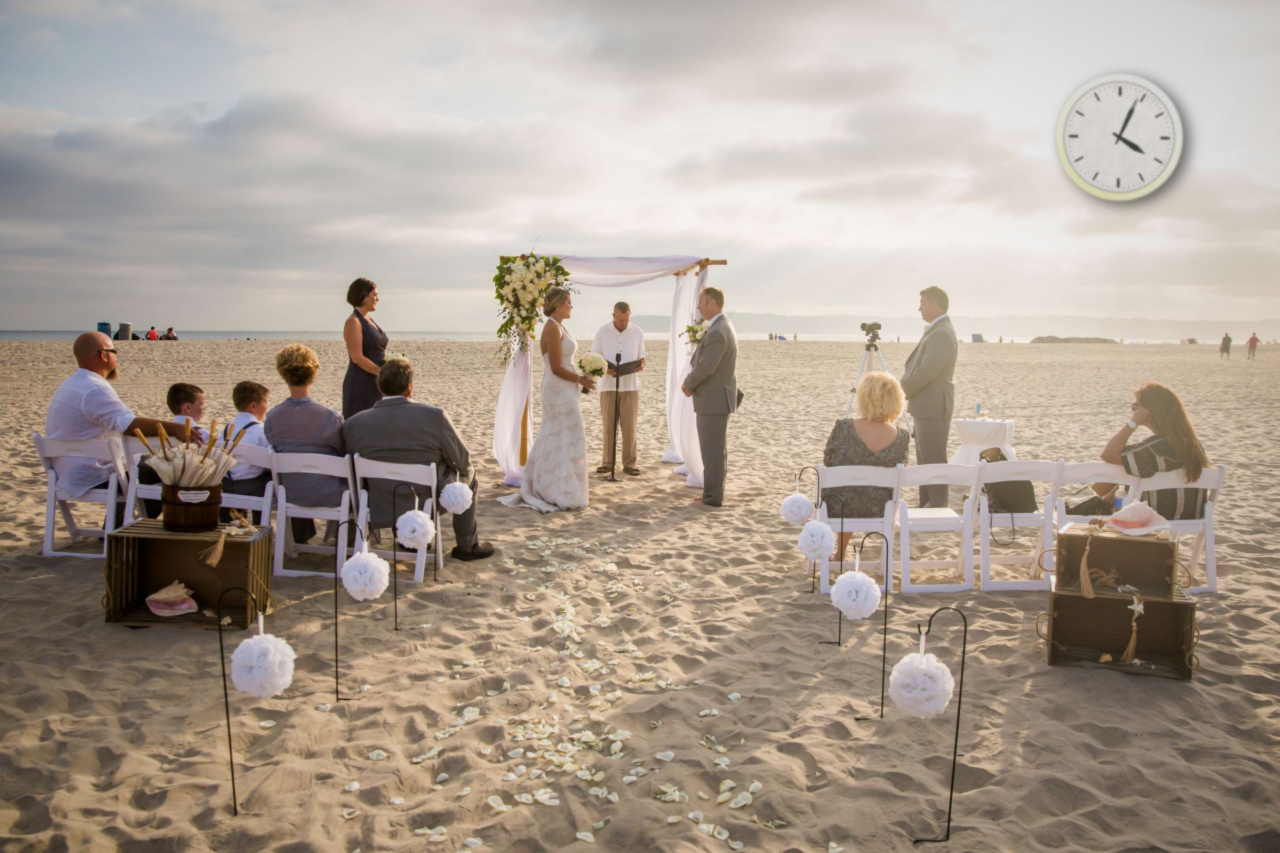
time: **4:04**
